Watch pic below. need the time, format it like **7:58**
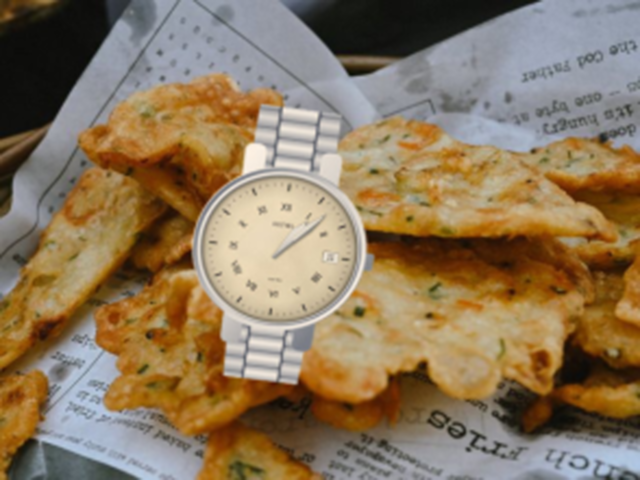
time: **1:07**
